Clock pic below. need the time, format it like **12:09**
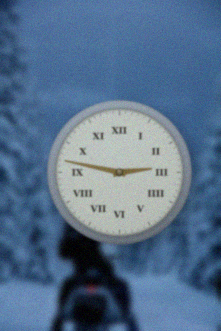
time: **2:47**
